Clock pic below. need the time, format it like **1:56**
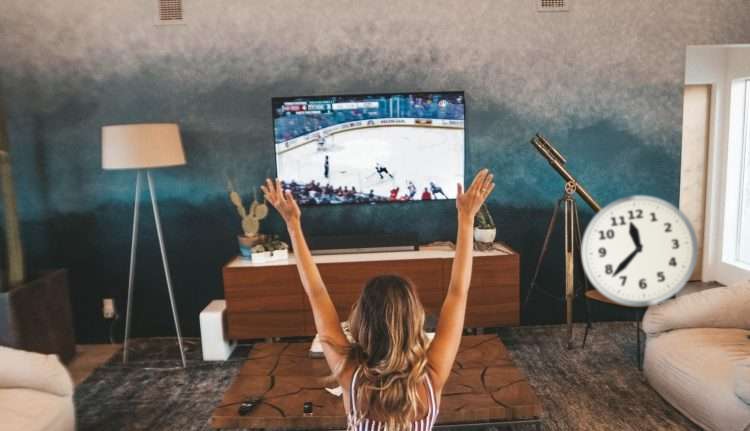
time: **11:38**
